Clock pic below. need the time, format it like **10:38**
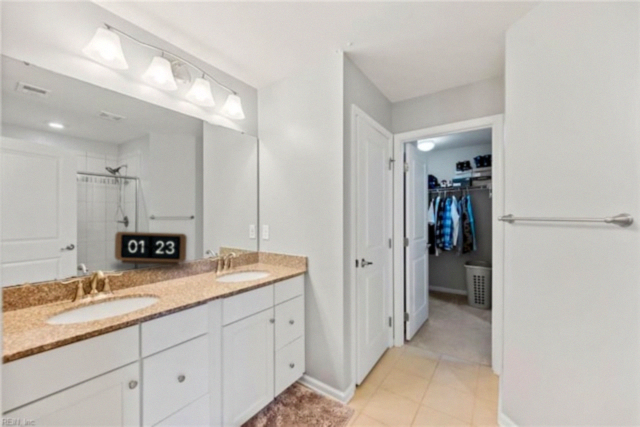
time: **1:23**
